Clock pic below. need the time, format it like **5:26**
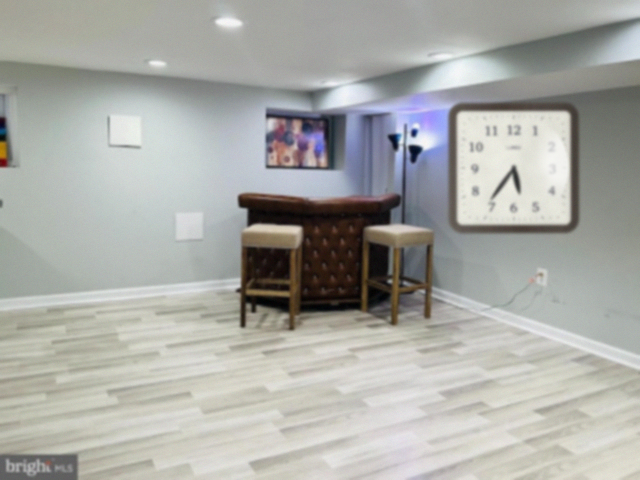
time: **5:36**
